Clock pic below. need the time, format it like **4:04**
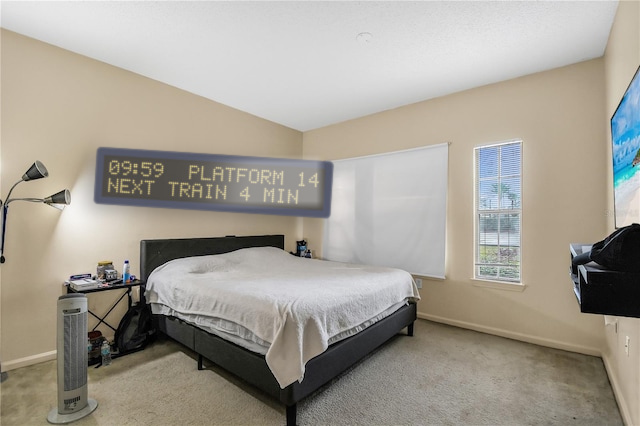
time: **9:59**
